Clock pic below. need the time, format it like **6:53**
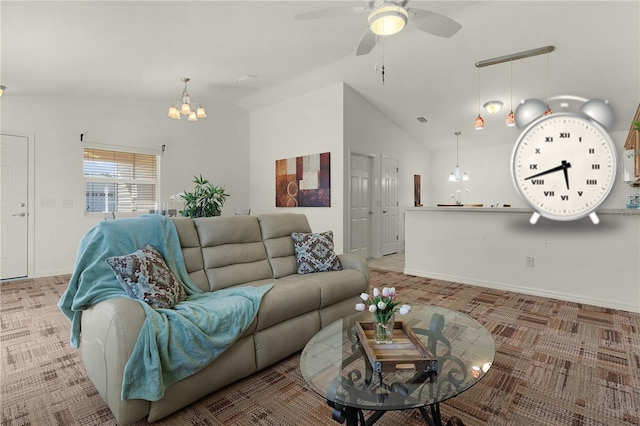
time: **5:42**
